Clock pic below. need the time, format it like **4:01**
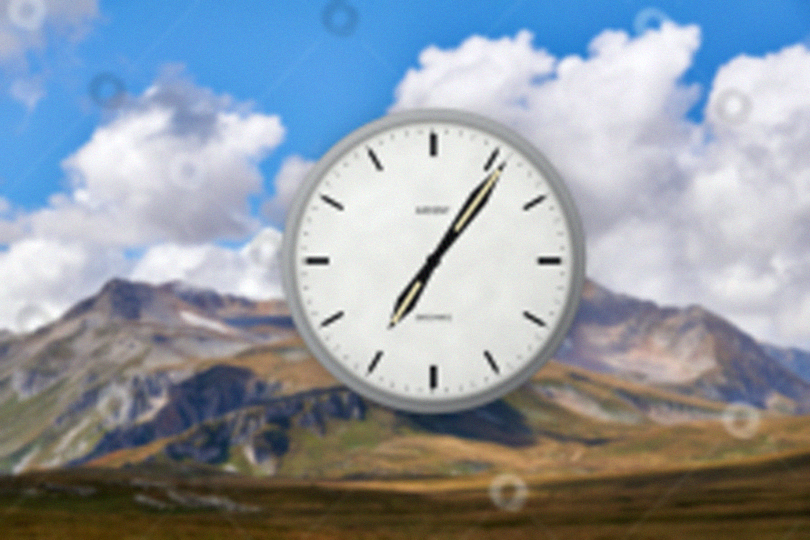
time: **7:06**
